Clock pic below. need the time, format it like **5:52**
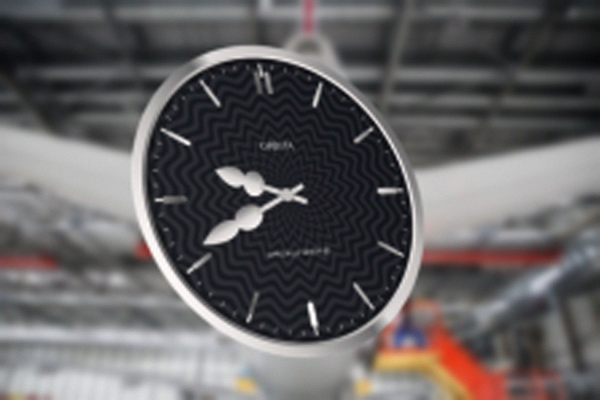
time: **9:41**
